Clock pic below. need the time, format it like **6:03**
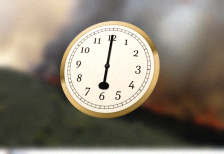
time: **6:00**
